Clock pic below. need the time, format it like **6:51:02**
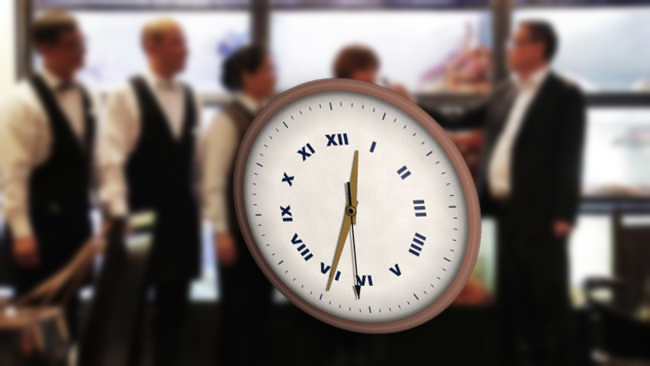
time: **12:34:31**
